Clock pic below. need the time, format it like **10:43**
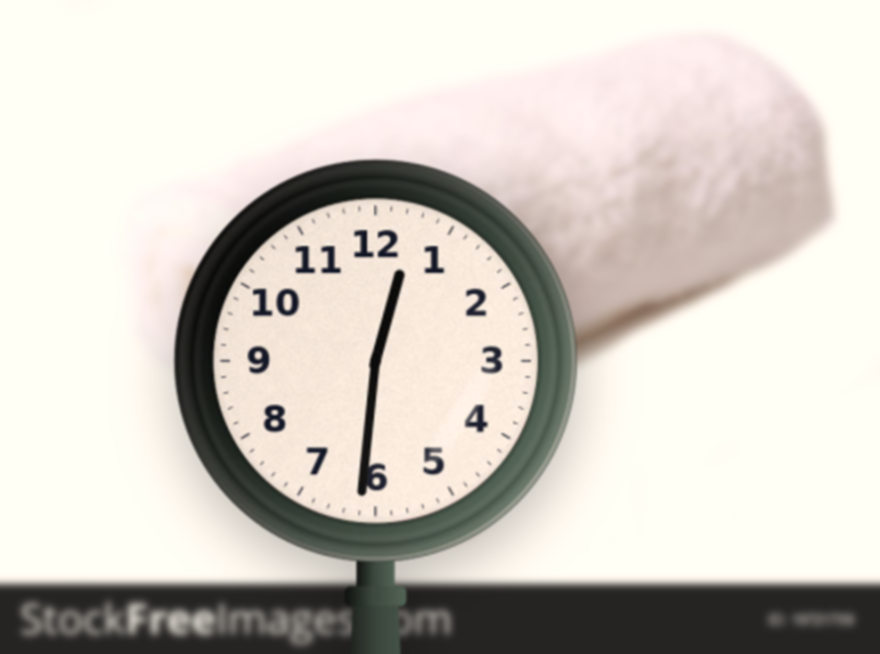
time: **12:31**
